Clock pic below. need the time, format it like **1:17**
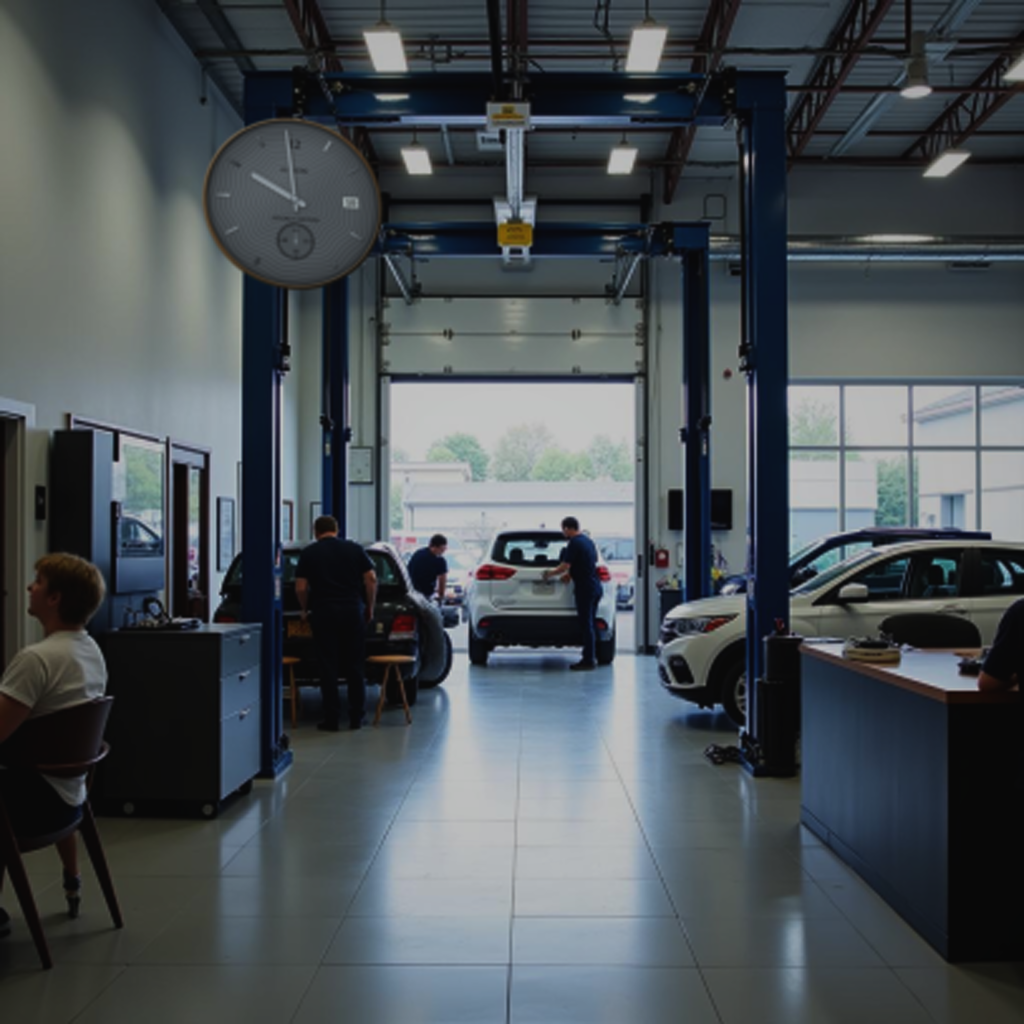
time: **9:59**
